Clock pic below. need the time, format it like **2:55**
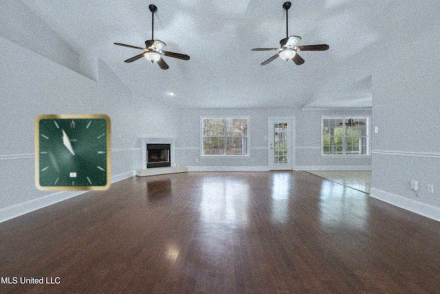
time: **10:56**
